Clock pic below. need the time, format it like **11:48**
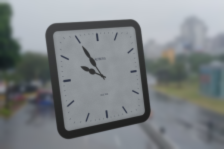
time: **9:55**
